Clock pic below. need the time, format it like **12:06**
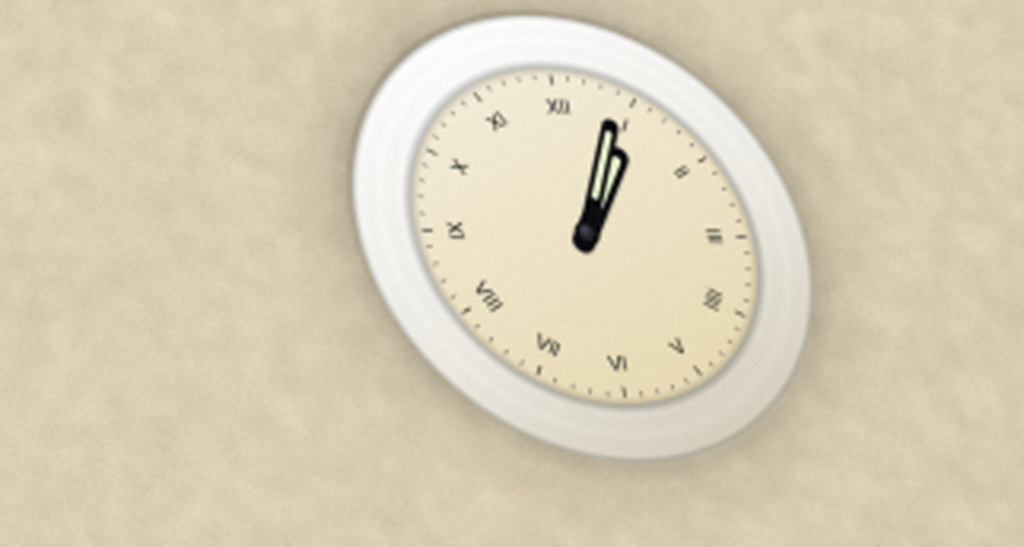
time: **1:04**
